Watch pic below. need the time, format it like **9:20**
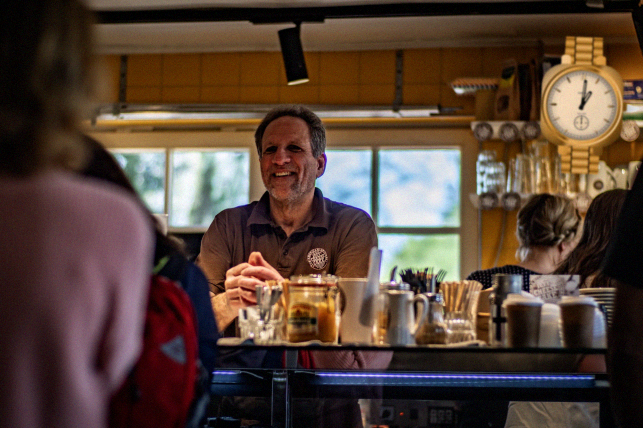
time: **1:01**
